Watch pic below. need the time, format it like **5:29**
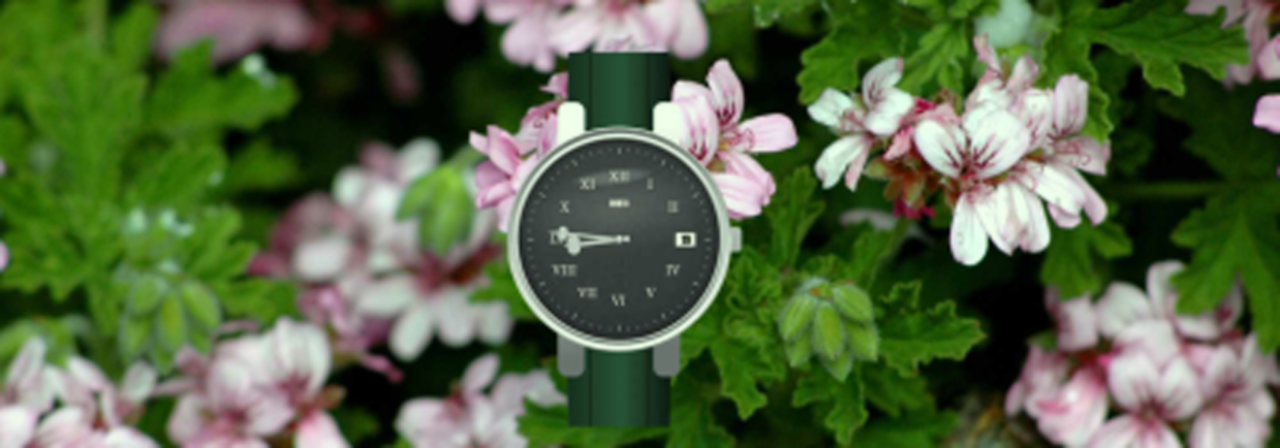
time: **8:46**
